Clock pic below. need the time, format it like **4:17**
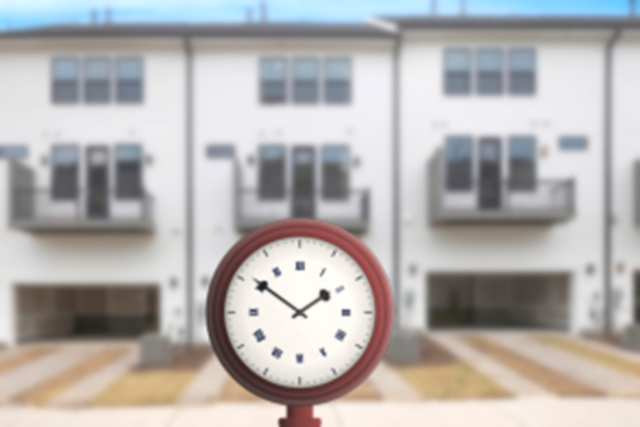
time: **1:51**
